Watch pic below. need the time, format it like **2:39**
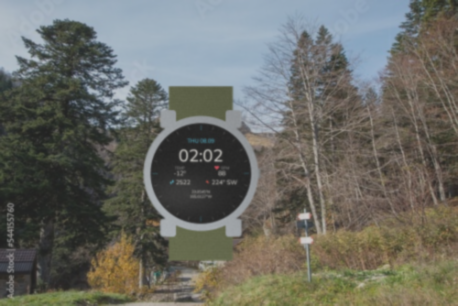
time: **2:02**
